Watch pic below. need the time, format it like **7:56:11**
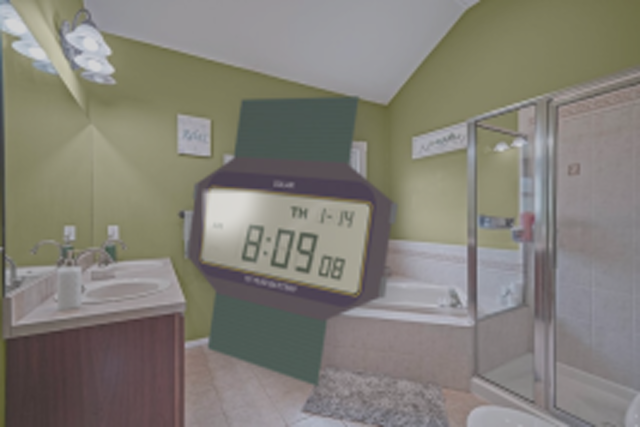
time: **8:09:08**
